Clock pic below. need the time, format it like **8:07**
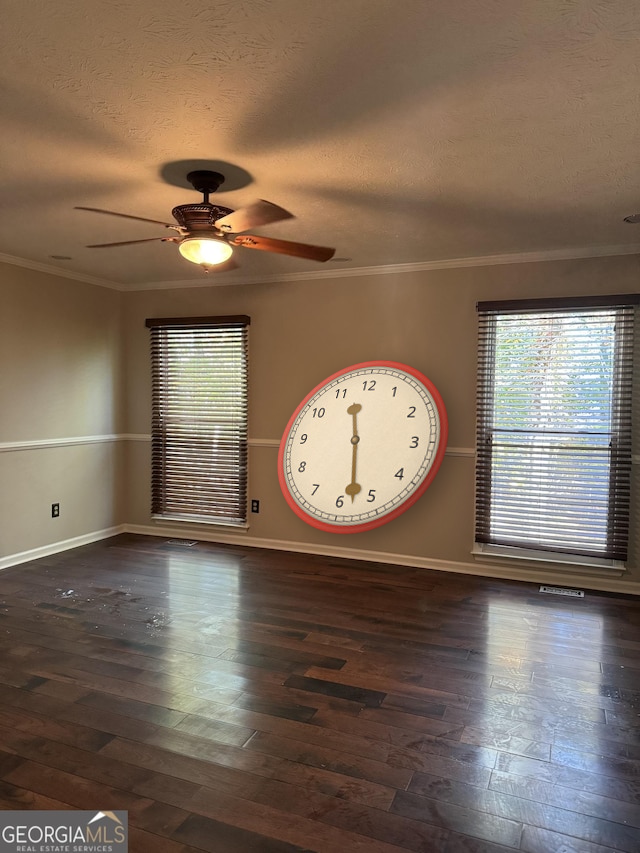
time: **11:28**
